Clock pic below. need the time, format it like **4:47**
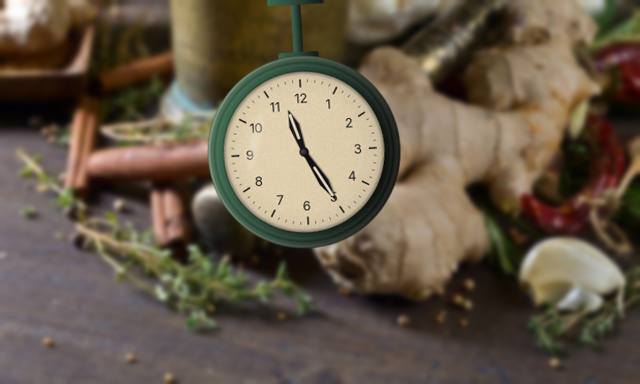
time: **11:25**
